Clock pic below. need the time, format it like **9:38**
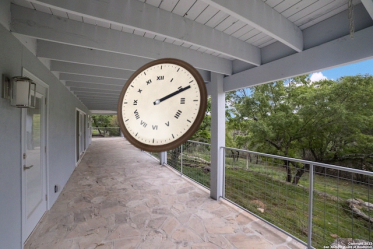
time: **2:11**
